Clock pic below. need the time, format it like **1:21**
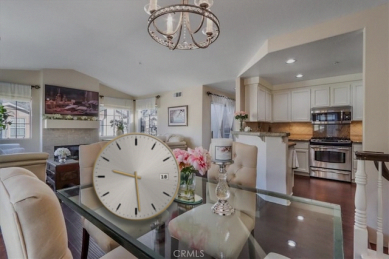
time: **9:29**
